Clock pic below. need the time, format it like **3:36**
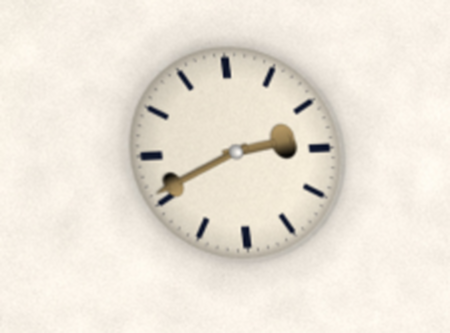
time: **2:41**
